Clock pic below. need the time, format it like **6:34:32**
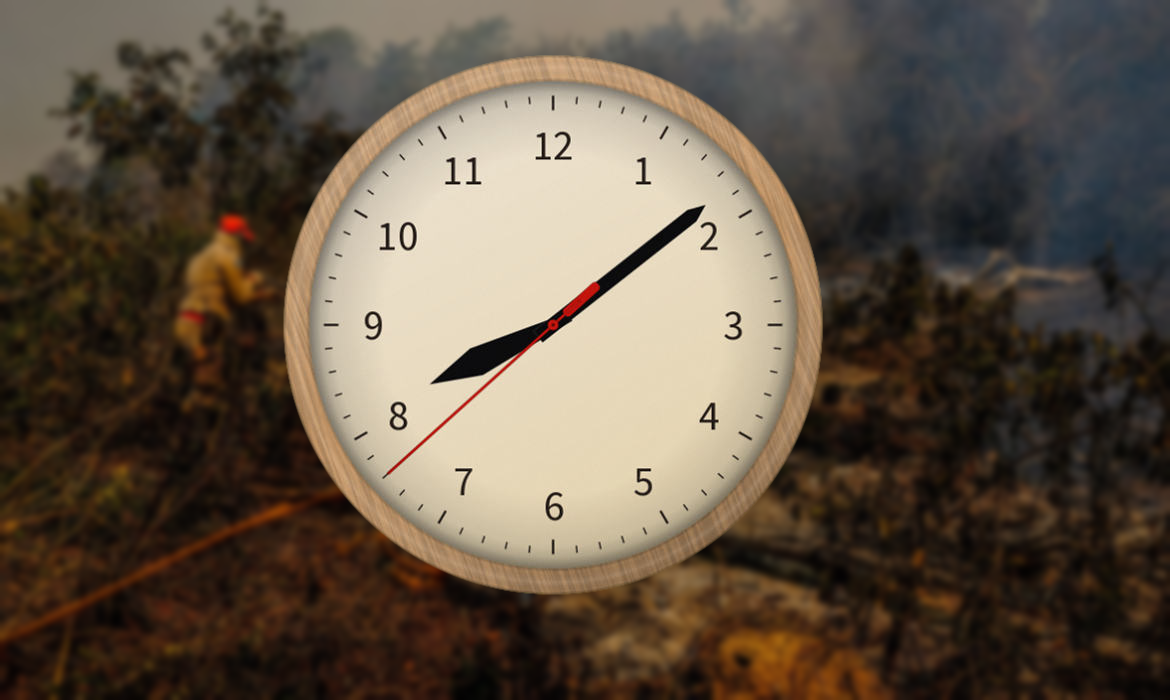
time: **8:08:38**
